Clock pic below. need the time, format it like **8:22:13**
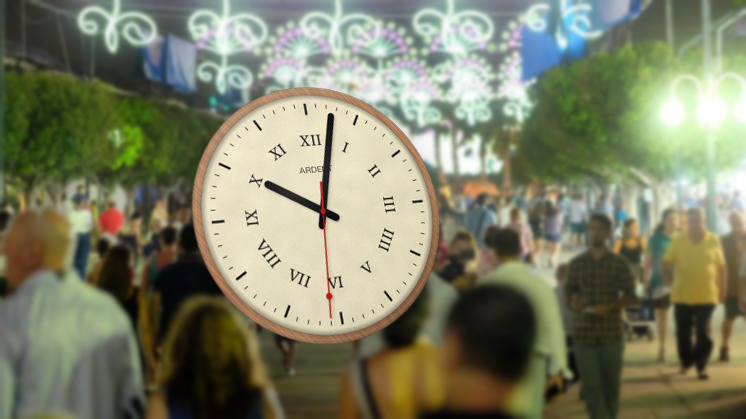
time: **10:02:31**
